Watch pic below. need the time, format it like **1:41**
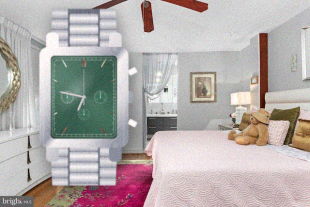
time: **6:47**
